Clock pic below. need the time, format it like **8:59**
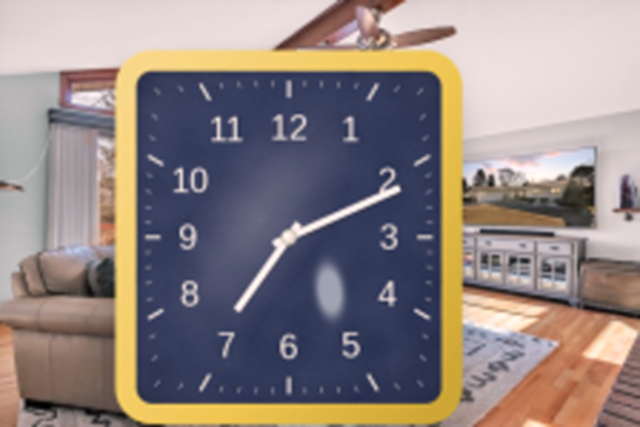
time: **7:11**
